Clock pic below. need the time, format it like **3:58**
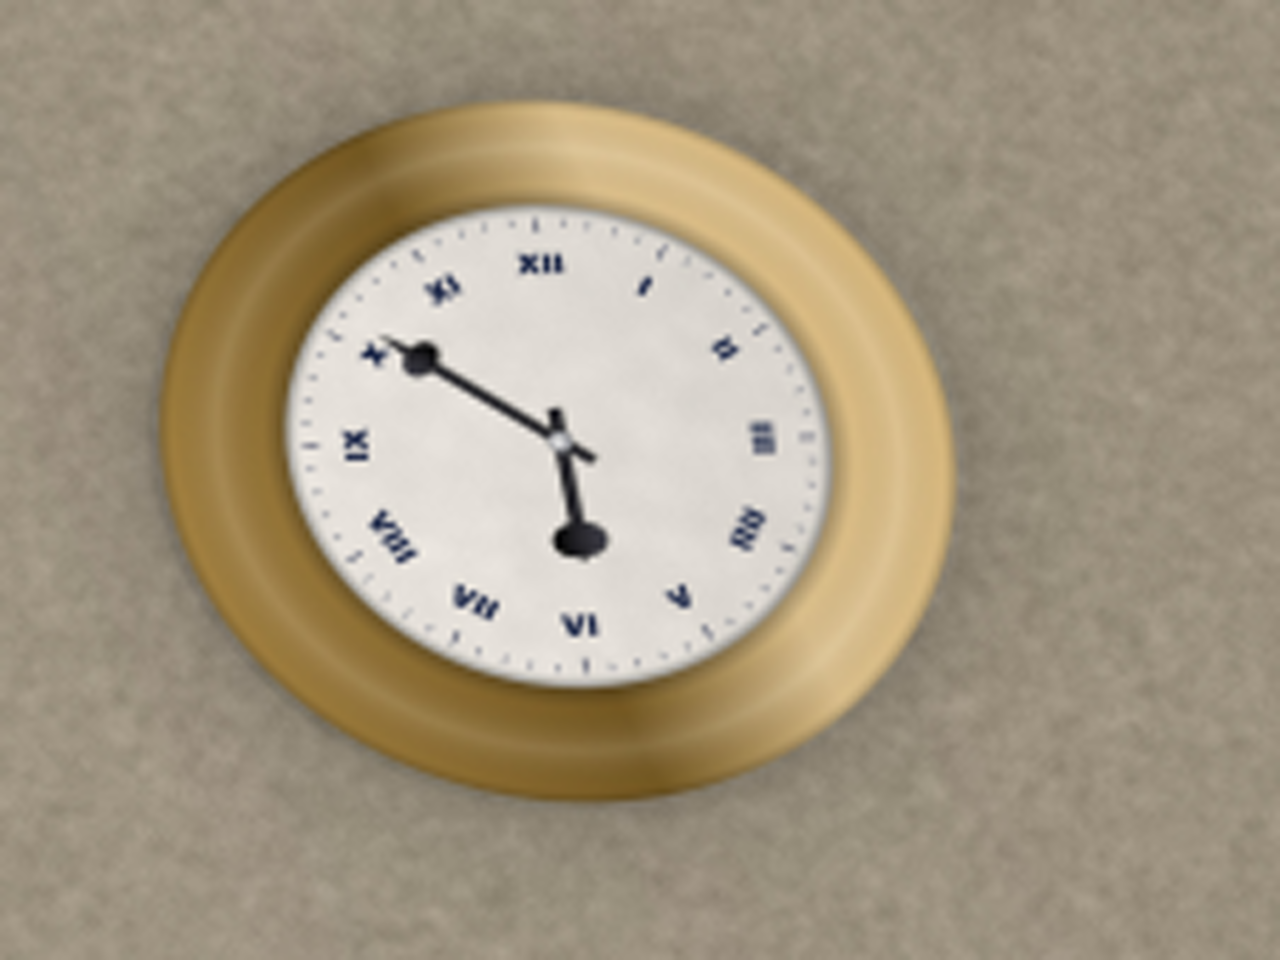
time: **5:51**
